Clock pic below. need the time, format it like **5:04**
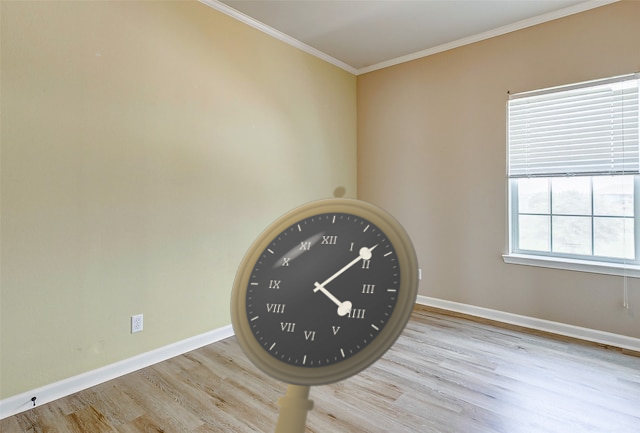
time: **4:08**
